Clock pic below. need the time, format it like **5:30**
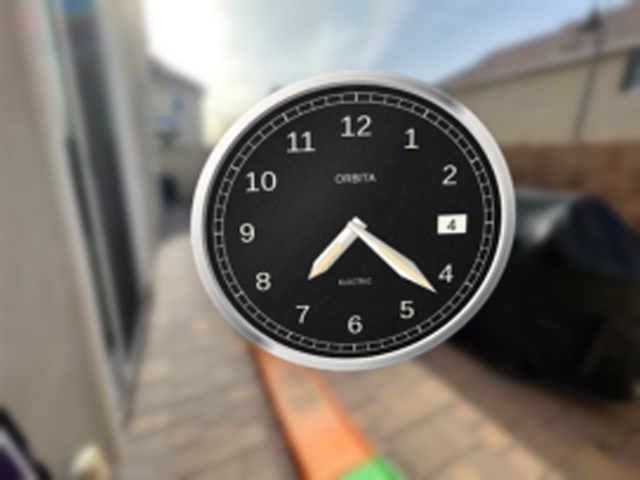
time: **7:22**
